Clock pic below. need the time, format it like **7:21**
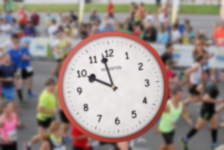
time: **9:58**
